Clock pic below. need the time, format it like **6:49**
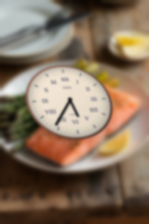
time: **5:36**
